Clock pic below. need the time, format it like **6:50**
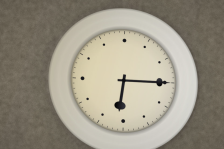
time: **6:15**
